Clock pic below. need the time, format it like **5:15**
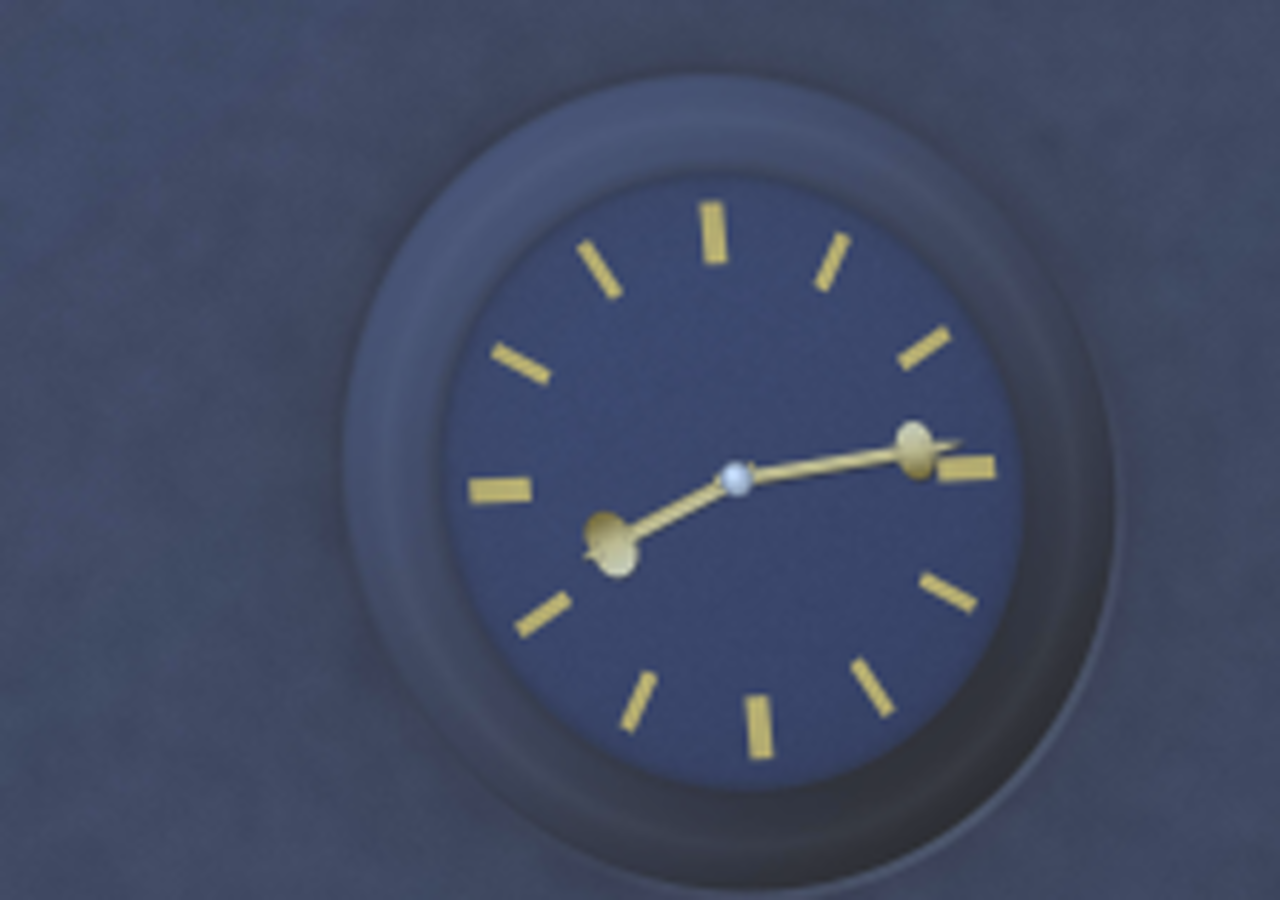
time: **8:14**
